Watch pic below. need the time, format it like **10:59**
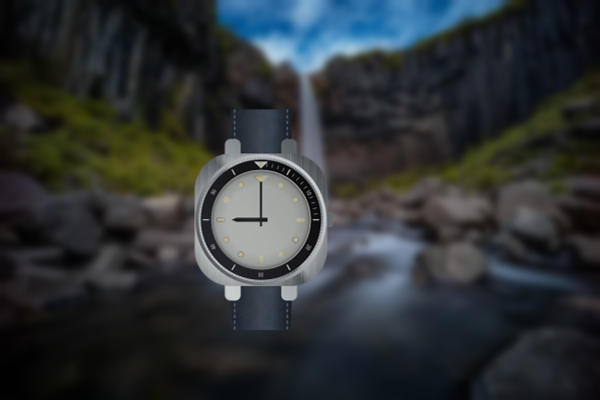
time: **9:00**
